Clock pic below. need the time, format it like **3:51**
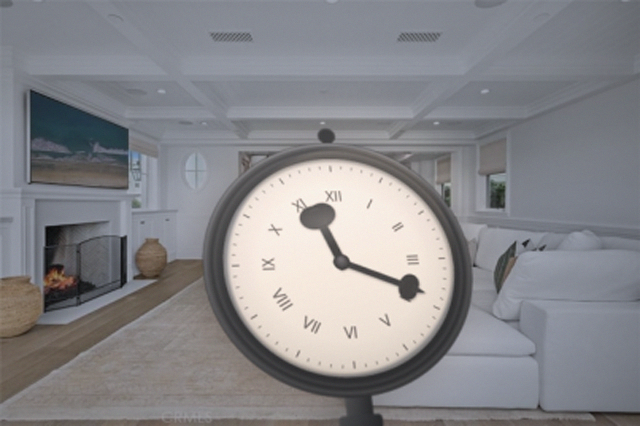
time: **11:19**
